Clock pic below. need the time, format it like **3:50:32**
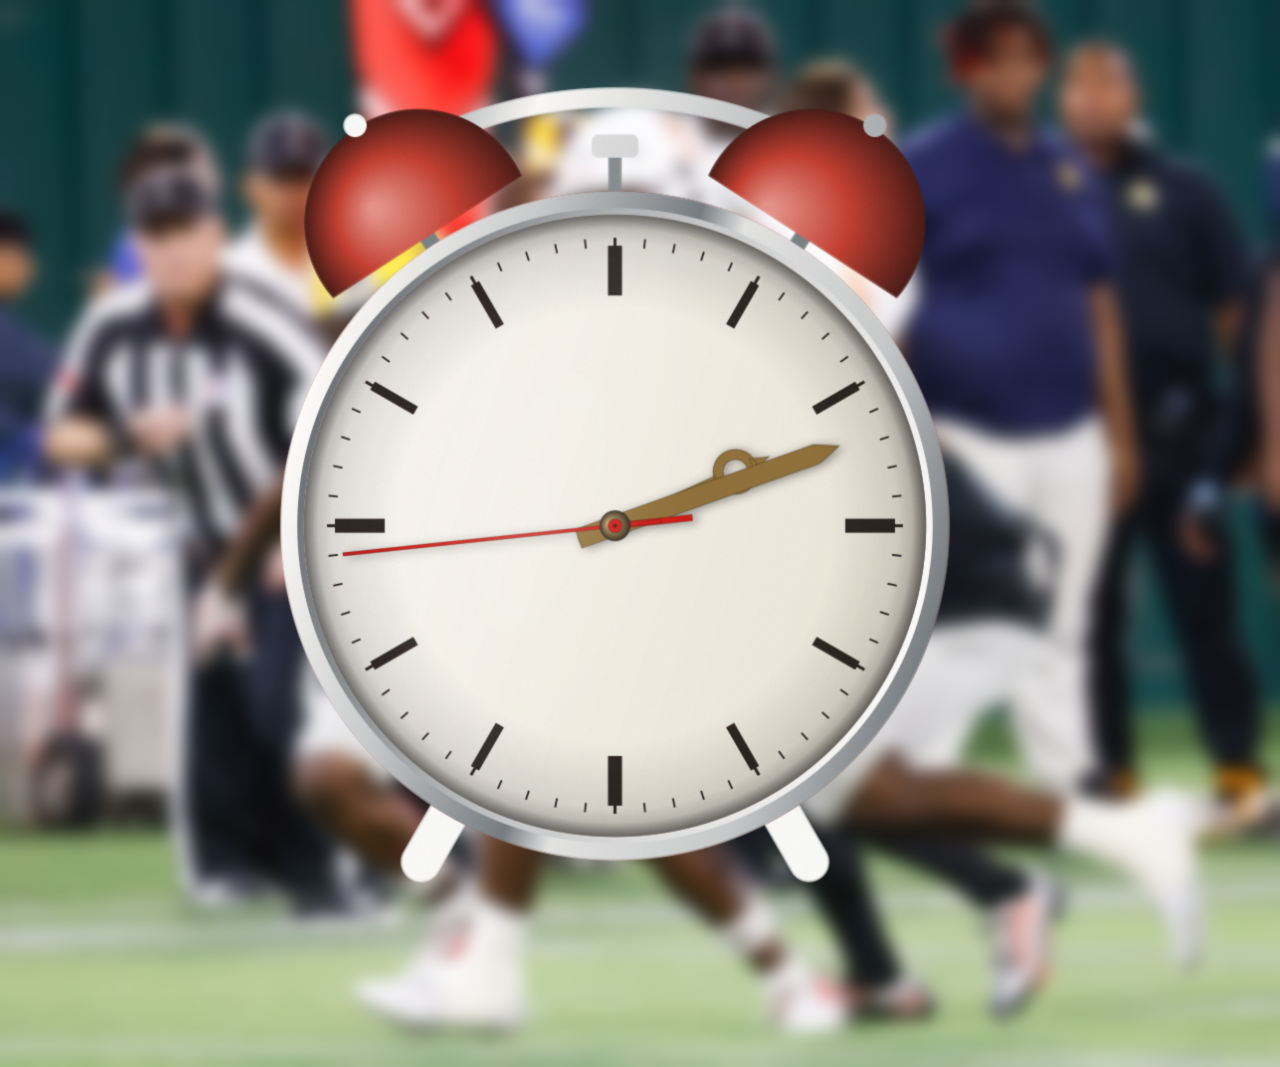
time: **2:11:44**
